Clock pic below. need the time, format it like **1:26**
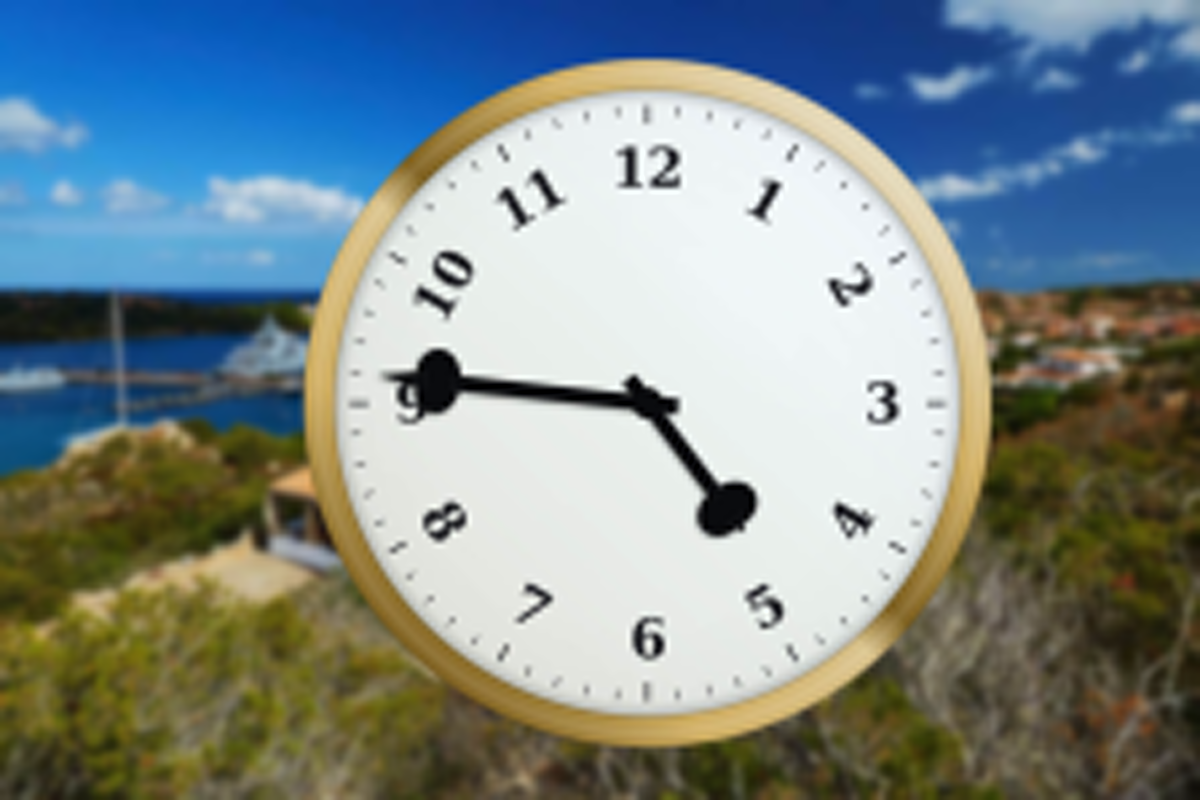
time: **4:46**
